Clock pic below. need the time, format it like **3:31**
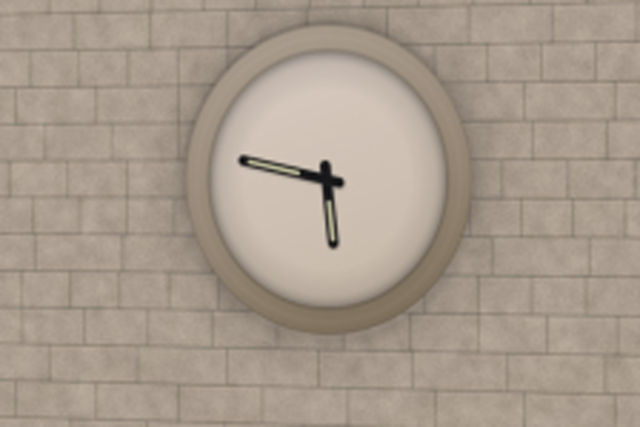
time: **5:47**
